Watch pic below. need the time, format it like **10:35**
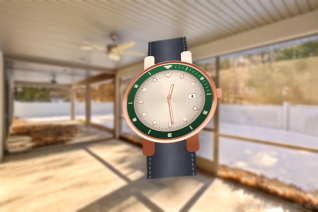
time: **12:29**
